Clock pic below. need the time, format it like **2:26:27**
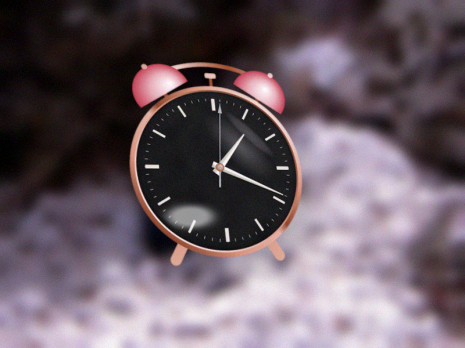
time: **1:19:01**
